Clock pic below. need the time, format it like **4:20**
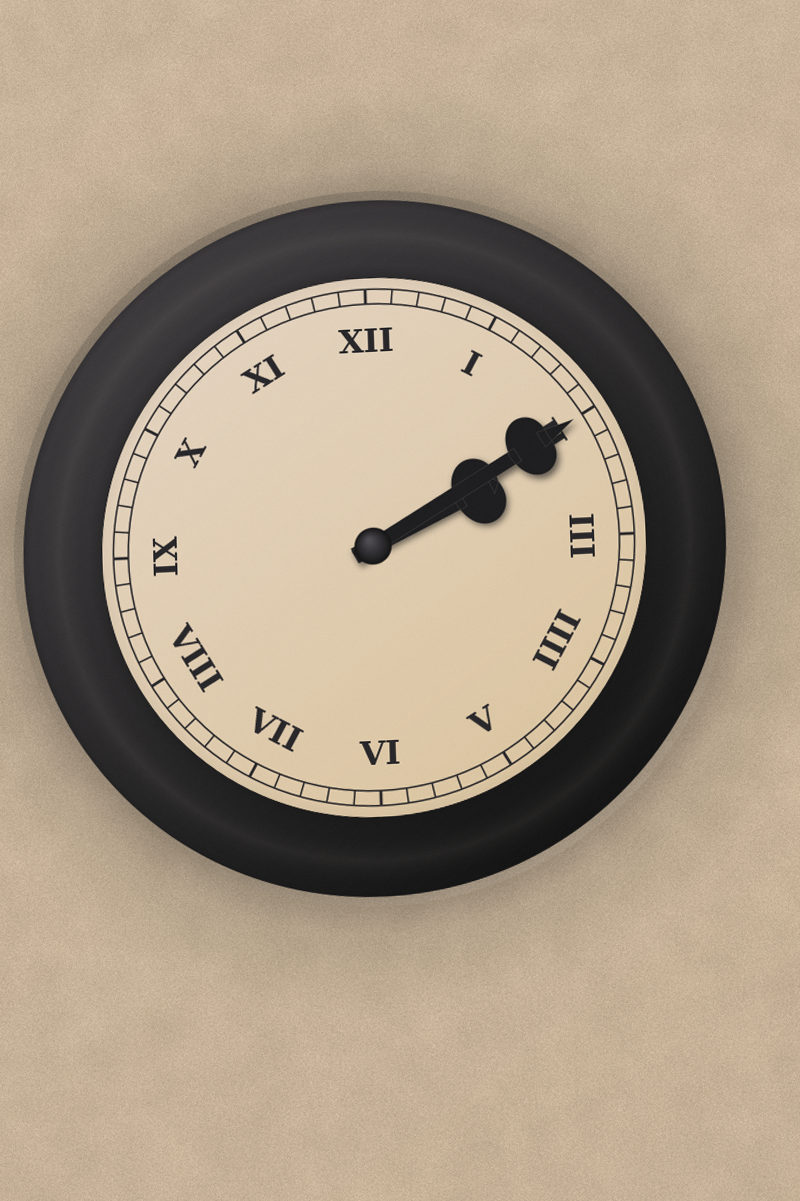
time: **2:10**
